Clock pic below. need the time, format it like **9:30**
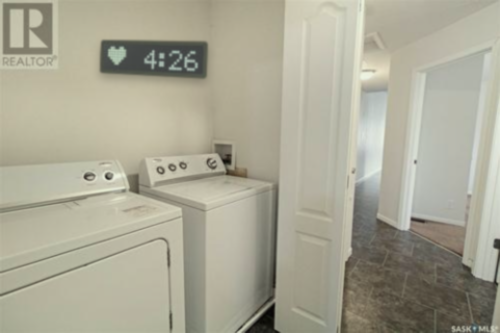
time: **4:26**
